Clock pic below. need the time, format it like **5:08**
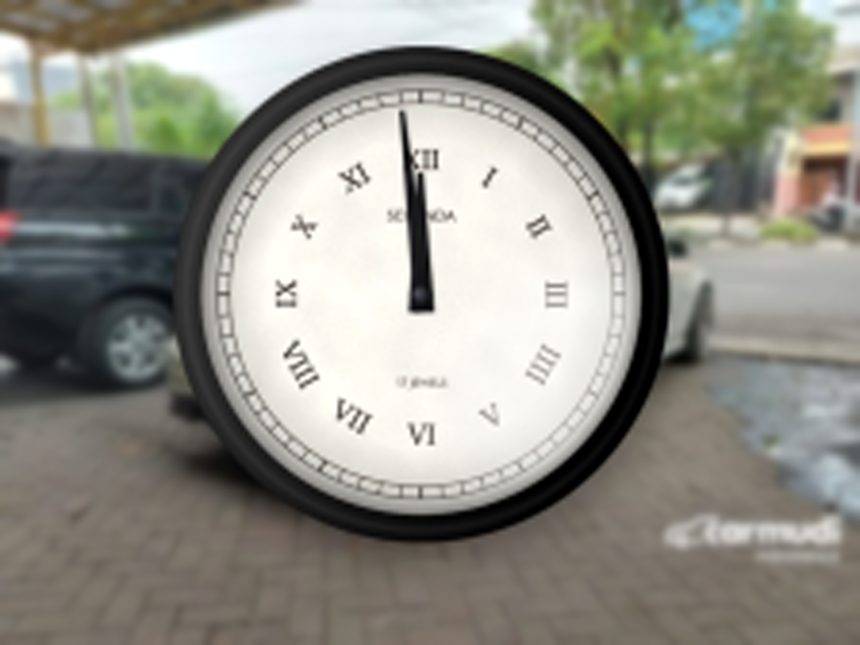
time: **11:59**
